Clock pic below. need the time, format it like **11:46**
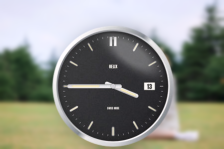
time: **3:45**
